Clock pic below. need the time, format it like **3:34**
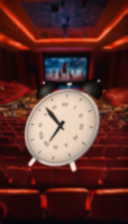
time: **6:52**
